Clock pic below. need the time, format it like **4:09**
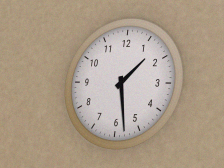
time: **1:28**
